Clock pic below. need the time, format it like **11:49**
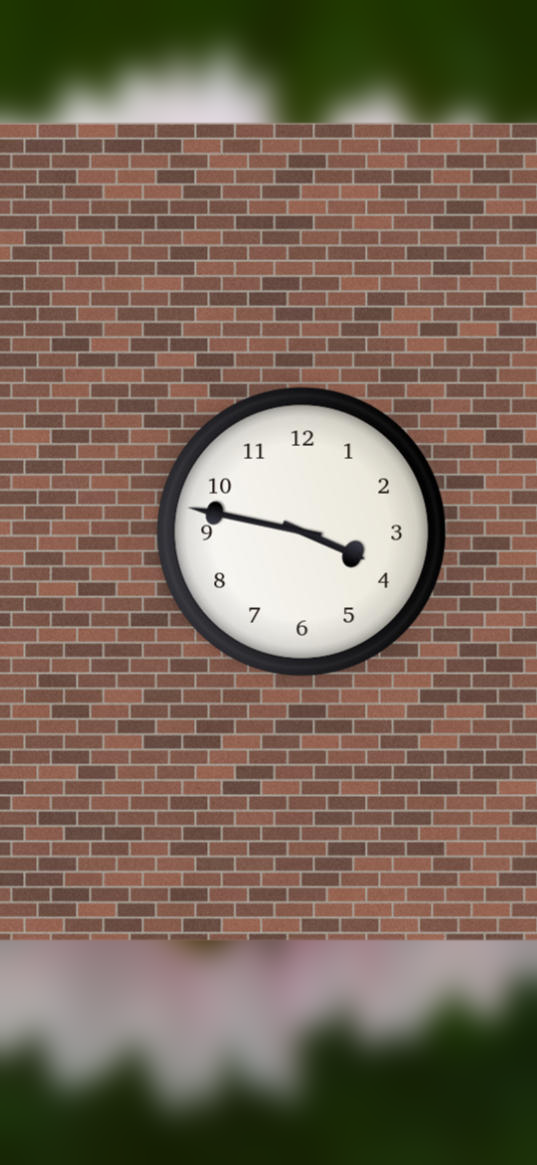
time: **3:47**
